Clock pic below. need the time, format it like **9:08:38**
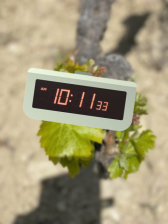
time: **10:11:33**
